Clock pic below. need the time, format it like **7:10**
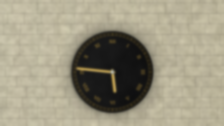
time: **5:46**
